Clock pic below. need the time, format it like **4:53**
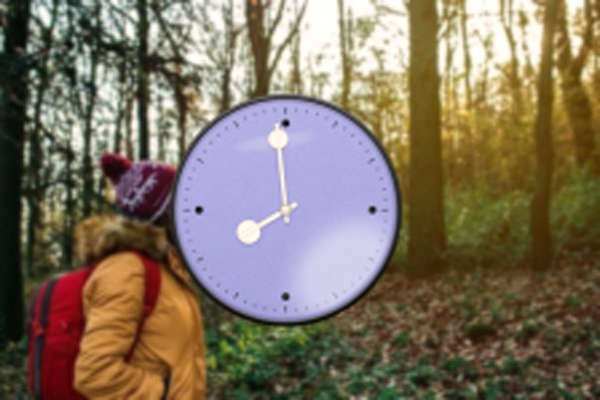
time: **7:59**
